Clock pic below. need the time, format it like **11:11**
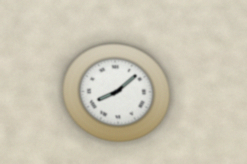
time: **8:08**
